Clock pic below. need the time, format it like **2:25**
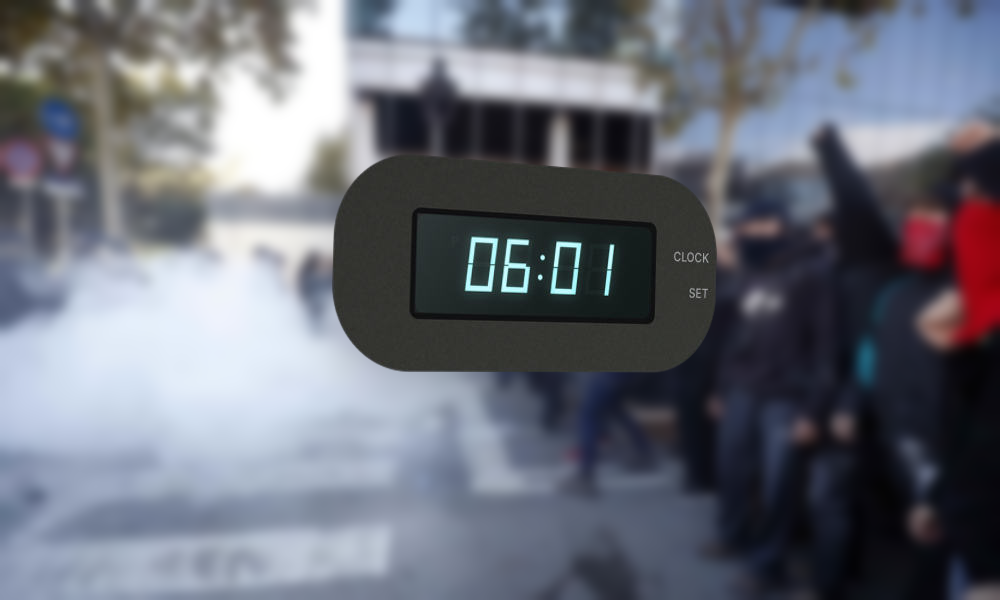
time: **6:01**
